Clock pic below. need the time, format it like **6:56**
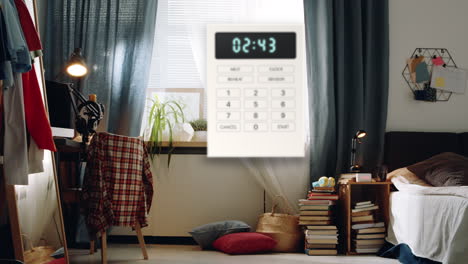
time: **2:43**
